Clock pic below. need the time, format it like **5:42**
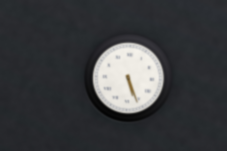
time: **5:26**
